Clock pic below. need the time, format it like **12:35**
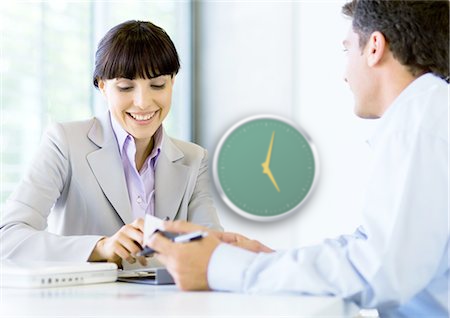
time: **5:02**
